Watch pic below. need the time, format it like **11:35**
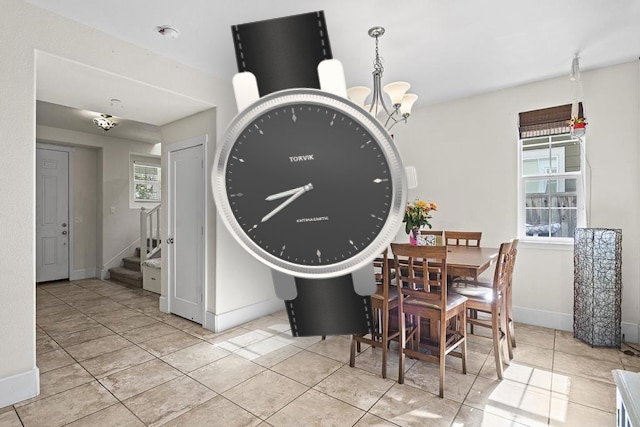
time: **8:40**
